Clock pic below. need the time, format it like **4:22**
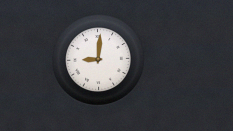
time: **9:01**
